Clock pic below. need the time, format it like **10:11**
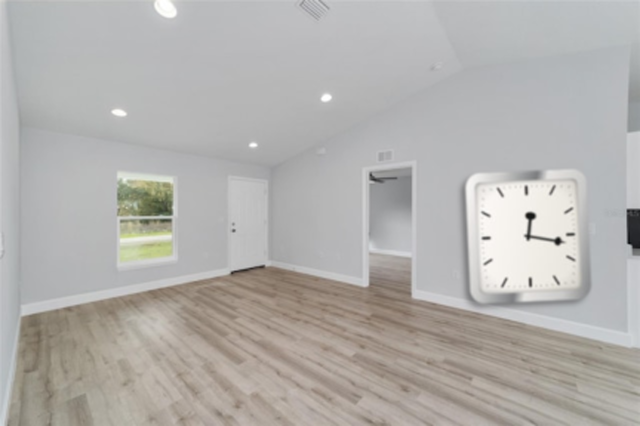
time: **12:17**
